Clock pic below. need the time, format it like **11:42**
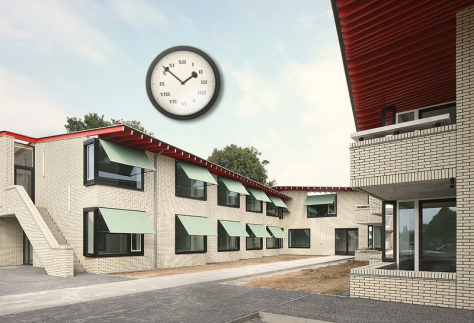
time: **1:52**
